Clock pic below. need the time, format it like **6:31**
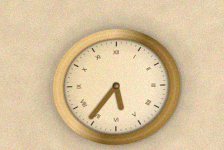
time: **5:36**
